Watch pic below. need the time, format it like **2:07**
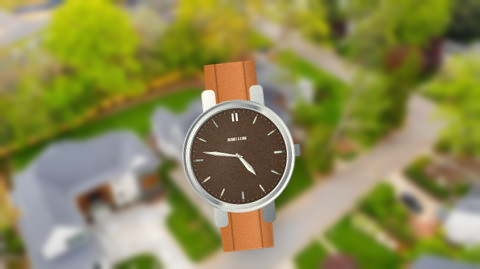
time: **4:47**
